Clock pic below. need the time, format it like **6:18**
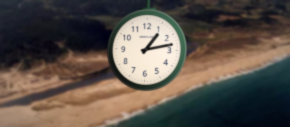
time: **1:13**
